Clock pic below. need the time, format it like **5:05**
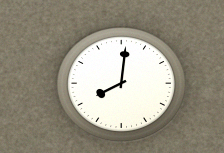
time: **8:01**
